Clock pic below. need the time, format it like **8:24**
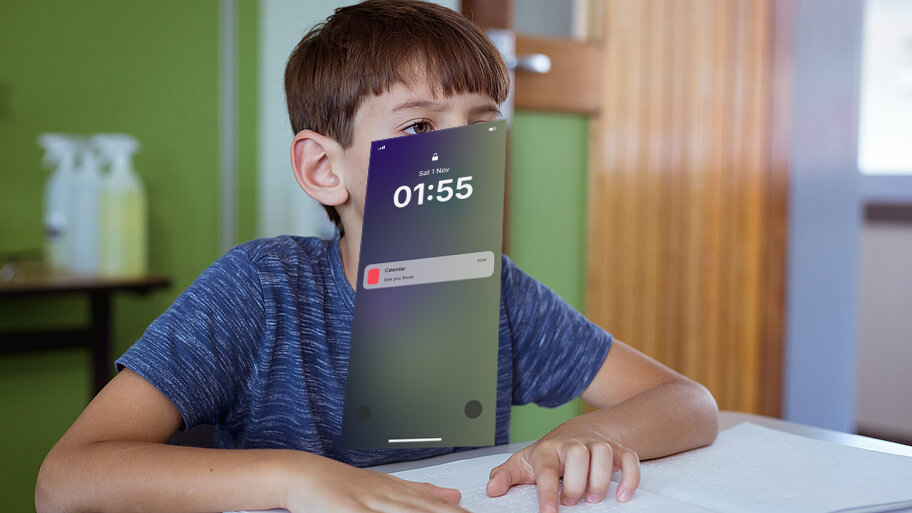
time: **1:55**
